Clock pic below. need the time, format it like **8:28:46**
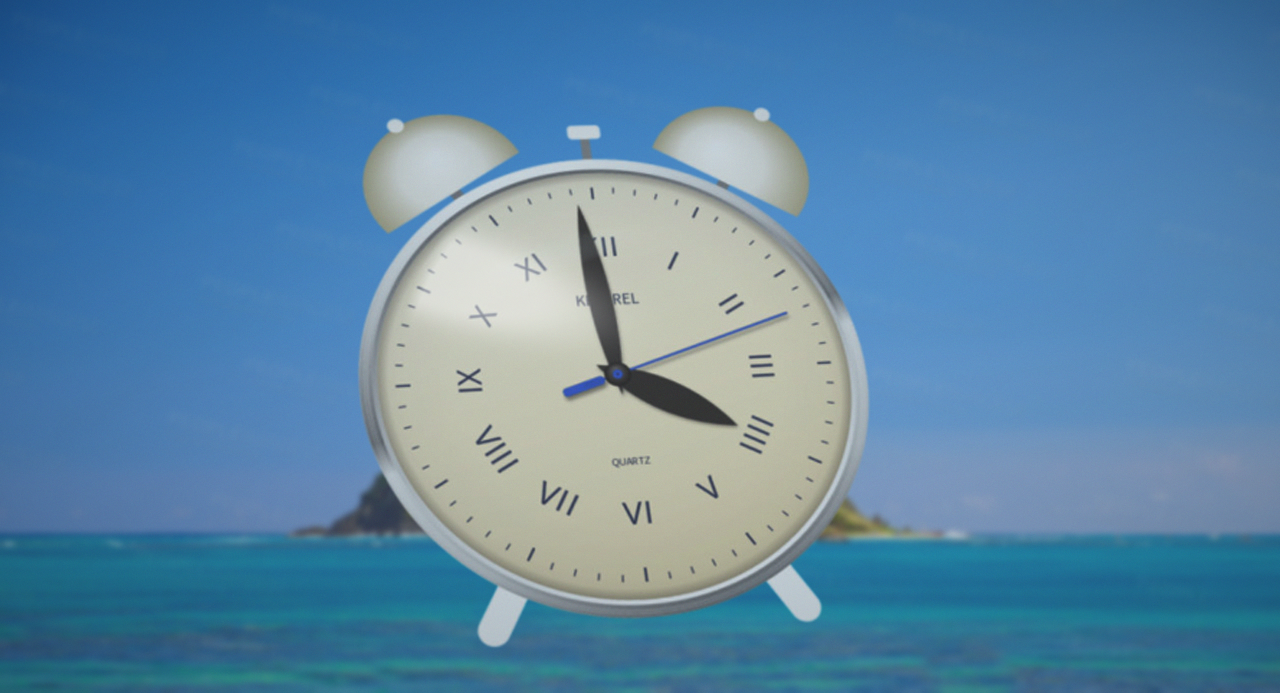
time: **3:59:12**
